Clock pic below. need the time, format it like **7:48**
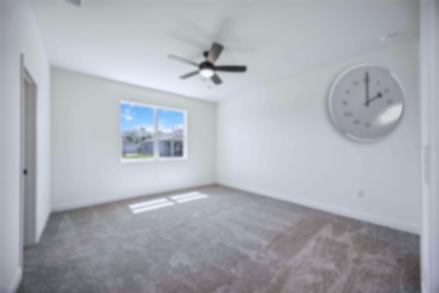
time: **2:00**
